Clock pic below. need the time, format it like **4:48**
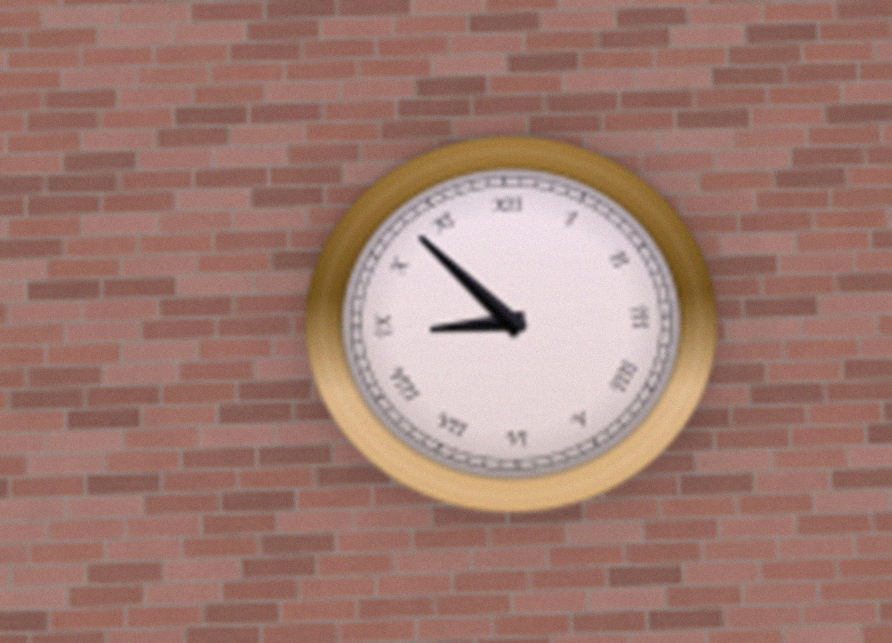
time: **8:53**
